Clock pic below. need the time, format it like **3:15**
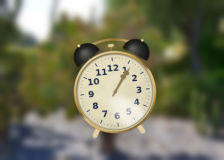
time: **1:06**
